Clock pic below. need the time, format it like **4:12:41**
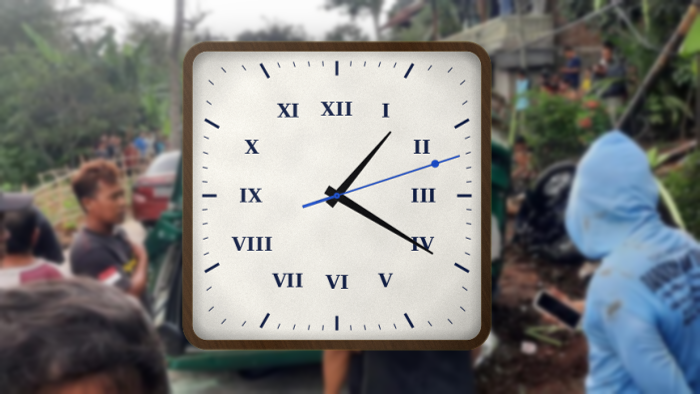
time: **1:20:12**
